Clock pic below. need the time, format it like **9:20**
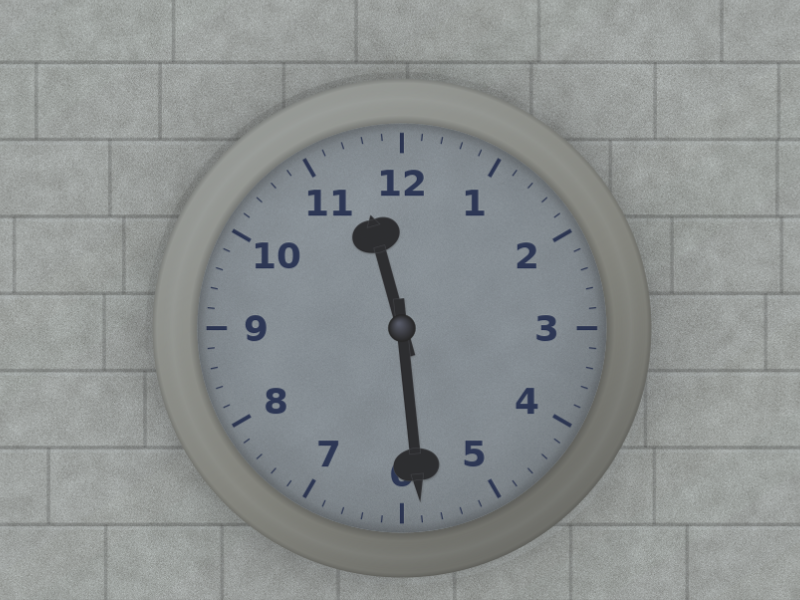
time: **11:29**
